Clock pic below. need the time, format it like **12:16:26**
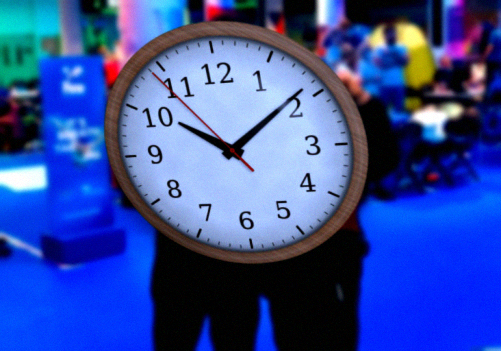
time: **10:08:54**
